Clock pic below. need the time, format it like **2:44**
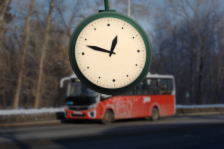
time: **12:48**
